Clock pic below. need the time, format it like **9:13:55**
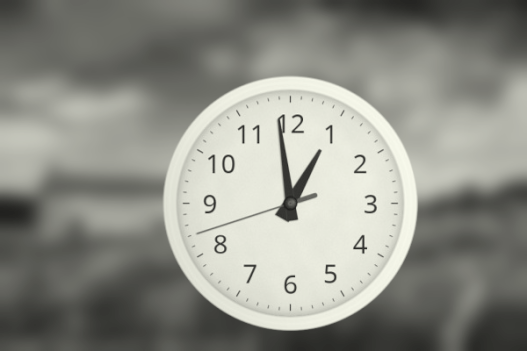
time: **12:58:42**
